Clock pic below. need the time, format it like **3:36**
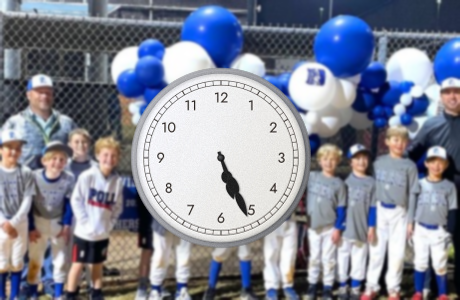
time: **5:26**
